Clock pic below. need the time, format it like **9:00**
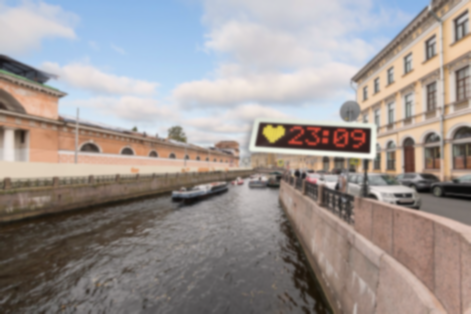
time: **23:09**
